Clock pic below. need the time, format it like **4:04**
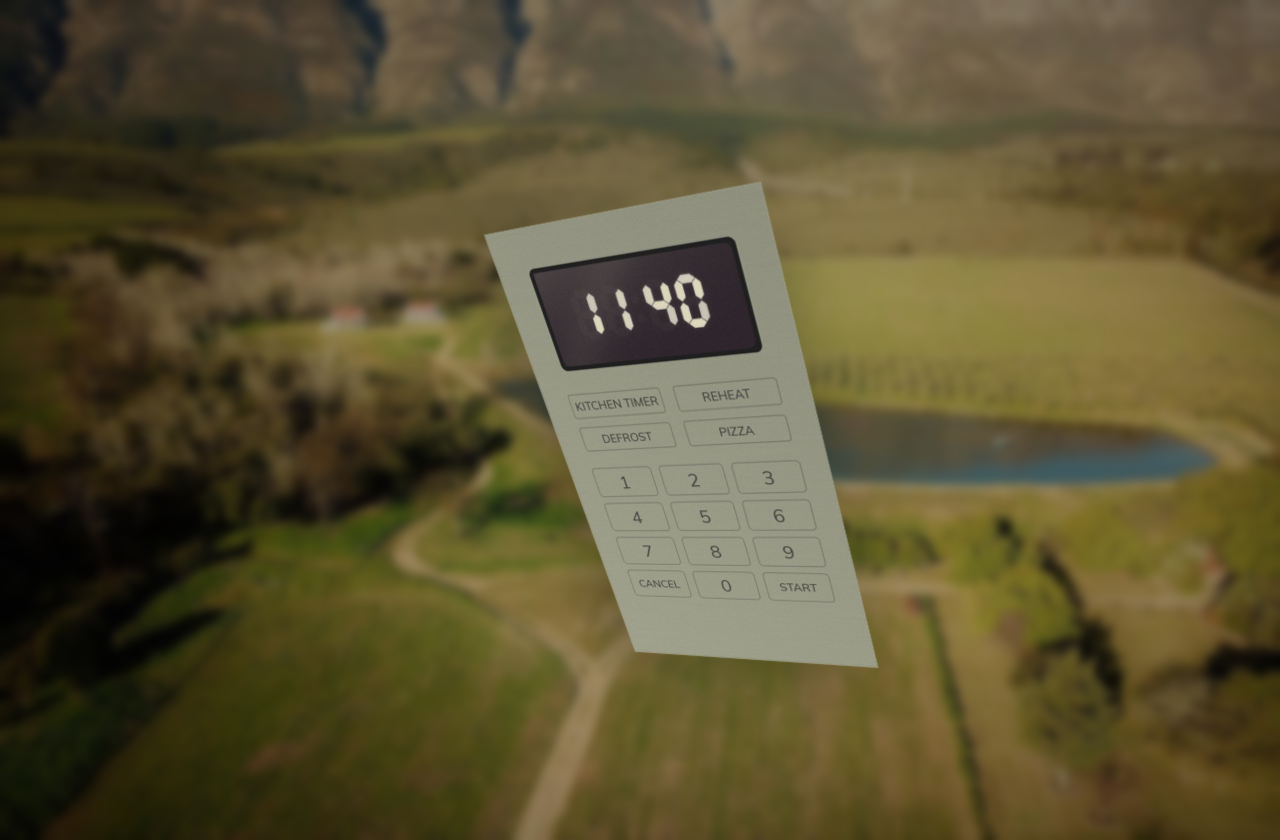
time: **11:40**
